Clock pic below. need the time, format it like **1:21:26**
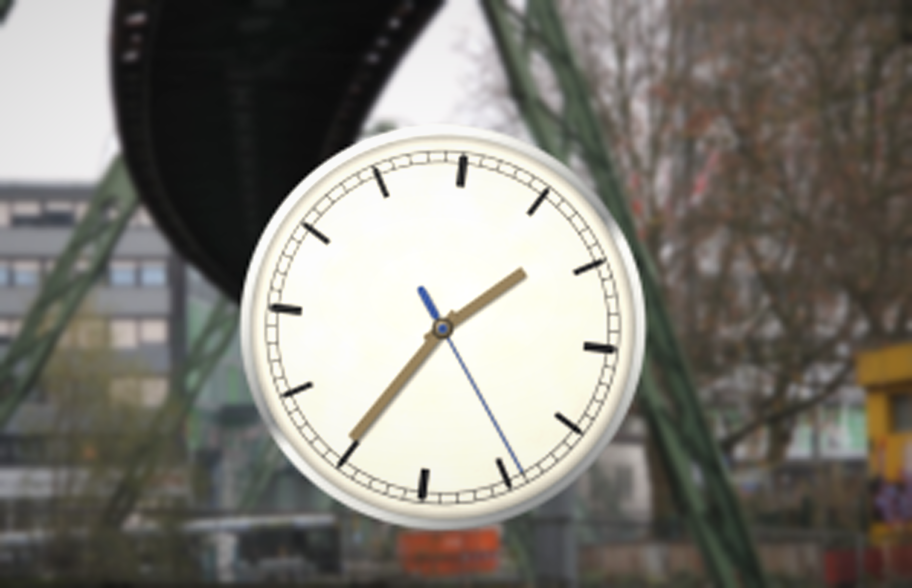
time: **1:35:24**
